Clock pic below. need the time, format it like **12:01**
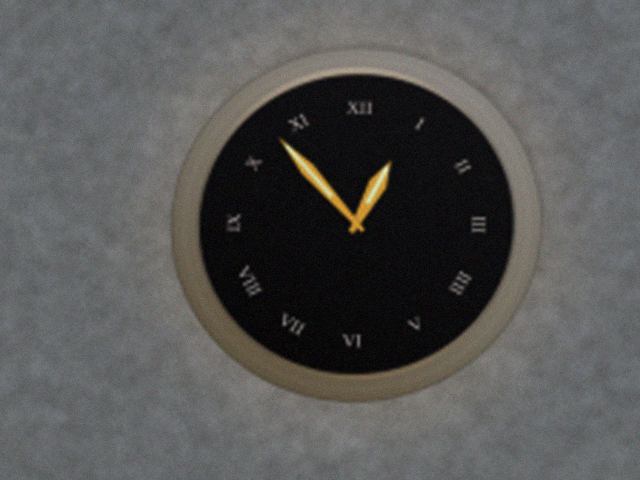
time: **12:53**
